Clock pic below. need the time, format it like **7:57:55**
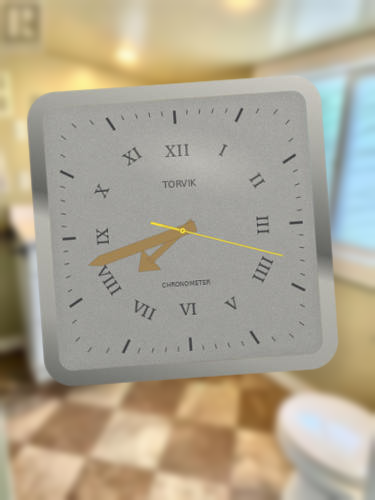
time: **7:42:18**
